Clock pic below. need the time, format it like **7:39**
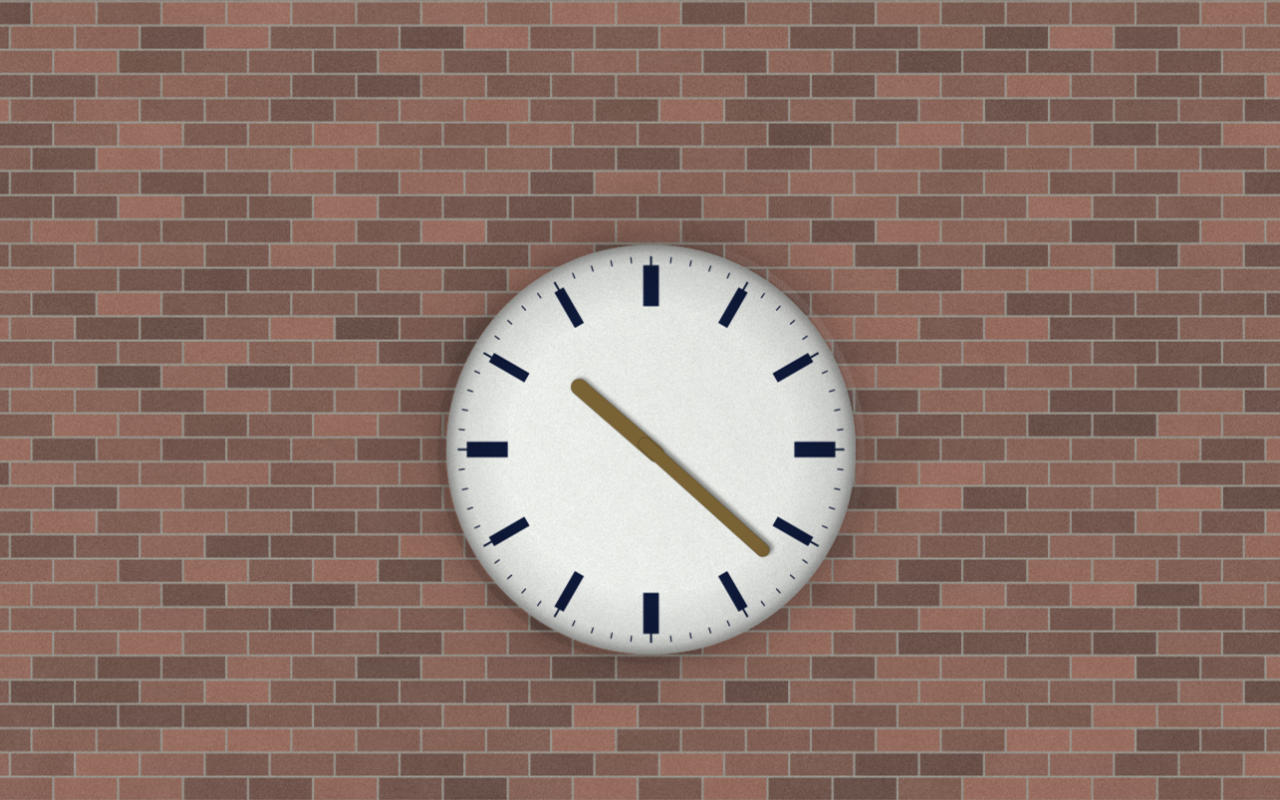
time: **10:22**
